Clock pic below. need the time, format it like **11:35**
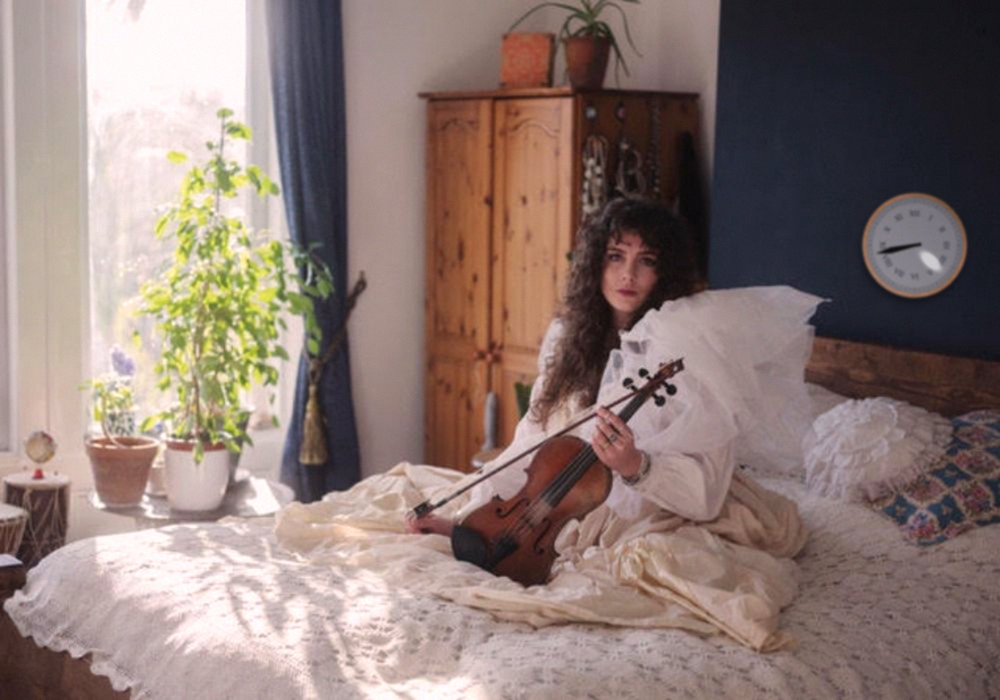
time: **8:43**
